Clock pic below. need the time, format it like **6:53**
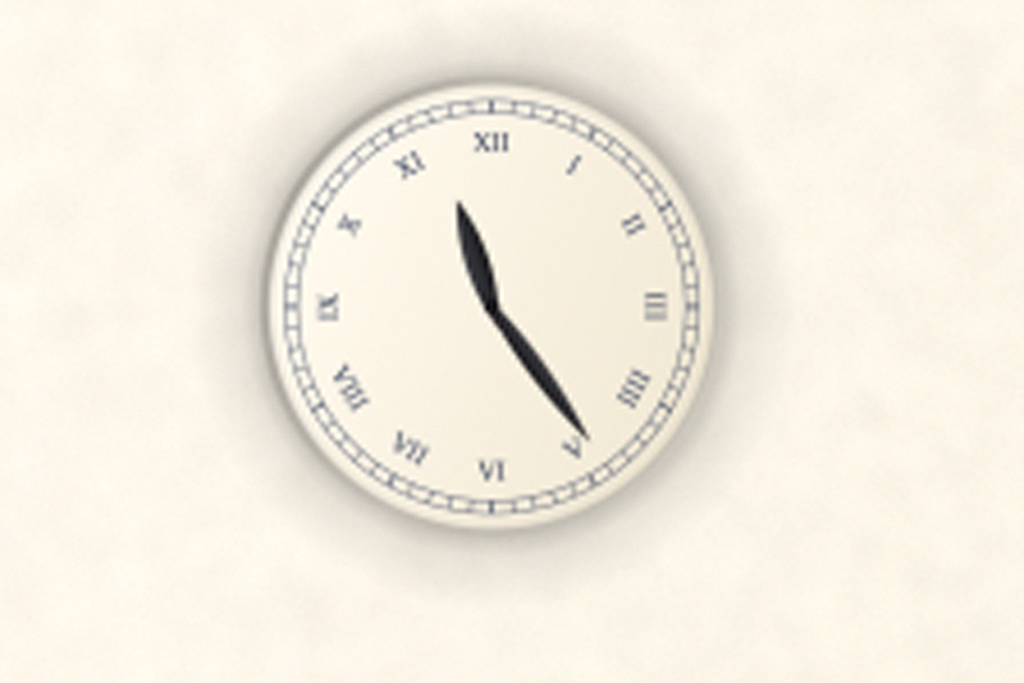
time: **11:24**
